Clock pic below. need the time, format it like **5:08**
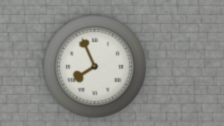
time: **7:56**
